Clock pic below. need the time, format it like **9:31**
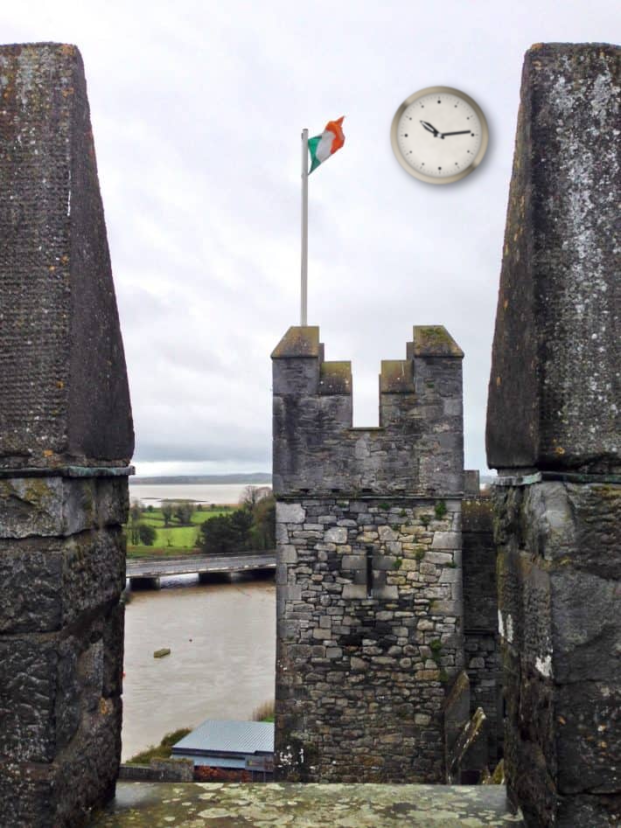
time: **10:14**
